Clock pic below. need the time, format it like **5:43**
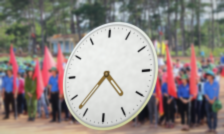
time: **4:37**
